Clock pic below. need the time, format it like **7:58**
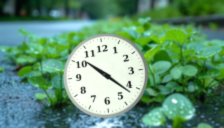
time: **10:22**
